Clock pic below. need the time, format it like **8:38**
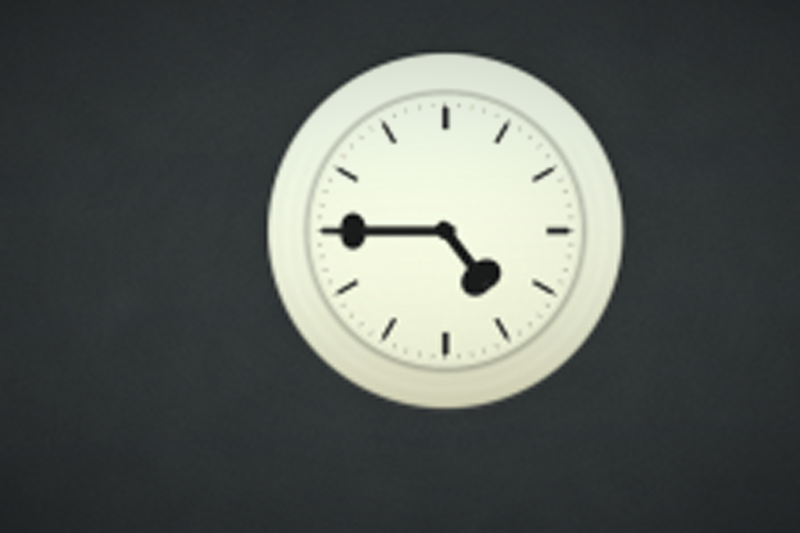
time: **4:45**
